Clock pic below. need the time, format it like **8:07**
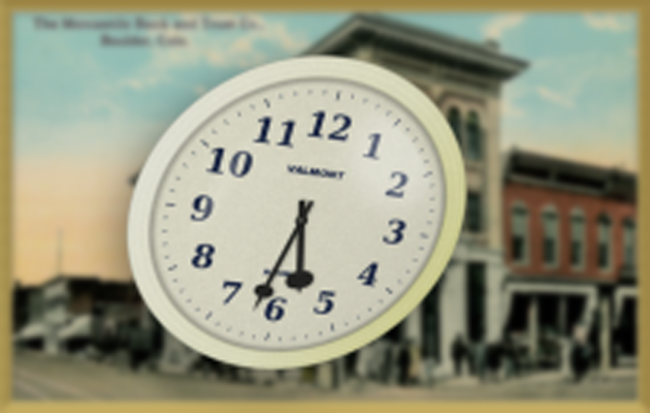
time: **5:32**
